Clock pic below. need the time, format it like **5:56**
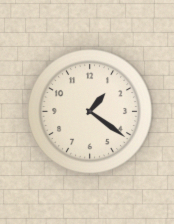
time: **1:21**
